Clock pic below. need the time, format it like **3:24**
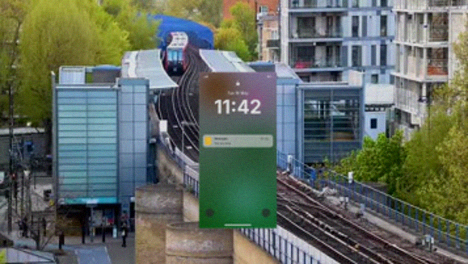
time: **11:42**
